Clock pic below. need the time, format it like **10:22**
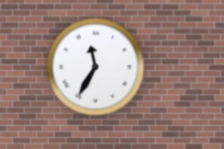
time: **11:35**
